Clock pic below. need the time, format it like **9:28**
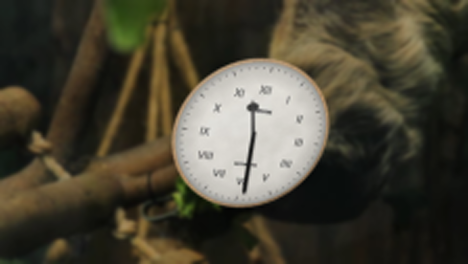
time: **11:29**
